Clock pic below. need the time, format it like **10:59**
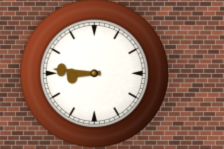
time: **8:46**
